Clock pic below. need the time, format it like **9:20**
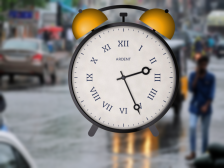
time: **2:26**
